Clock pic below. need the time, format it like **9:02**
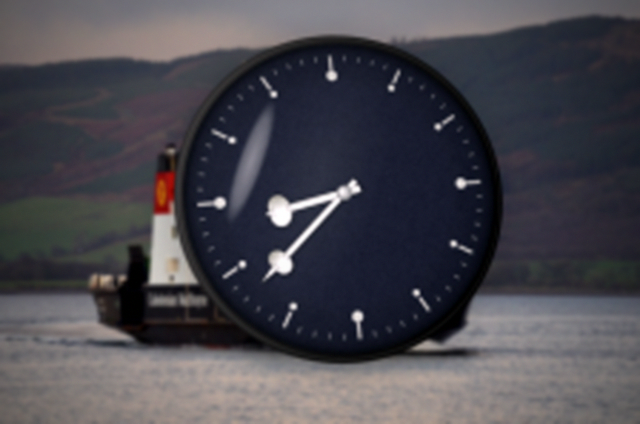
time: **8:38**
